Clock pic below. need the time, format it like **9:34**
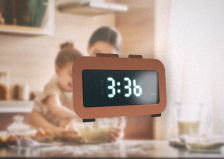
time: **3:36**
